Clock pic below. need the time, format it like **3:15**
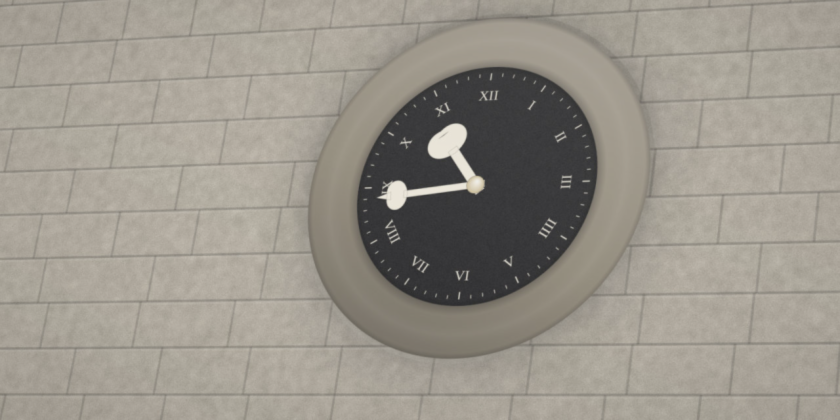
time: **10:44**
